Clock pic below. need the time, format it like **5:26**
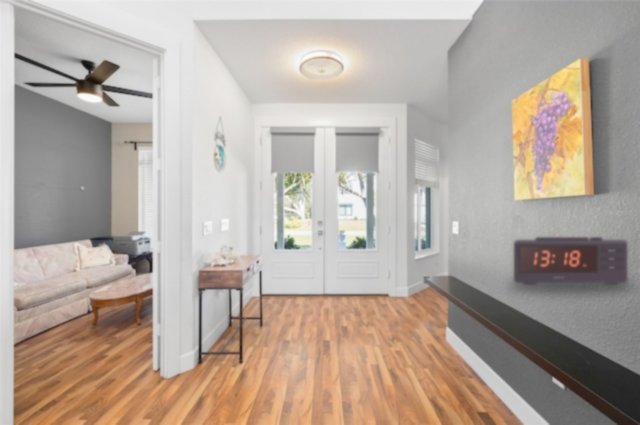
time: **13:18**
